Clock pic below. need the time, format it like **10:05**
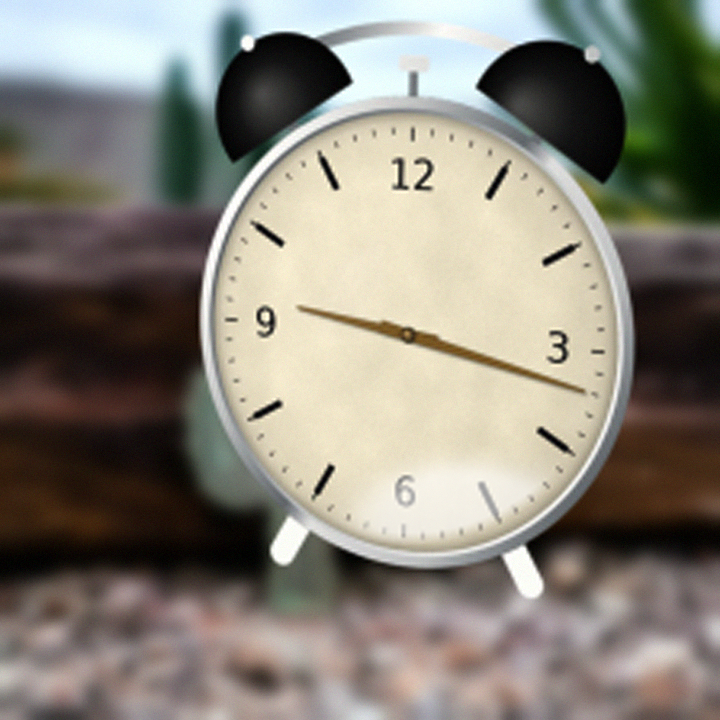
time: **9:17**
